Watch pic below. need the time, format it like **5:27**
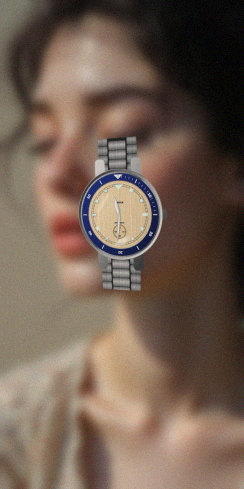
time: **11:31**
